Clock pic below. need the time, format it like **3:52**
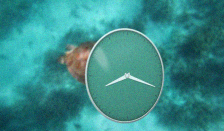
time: **8:18**
